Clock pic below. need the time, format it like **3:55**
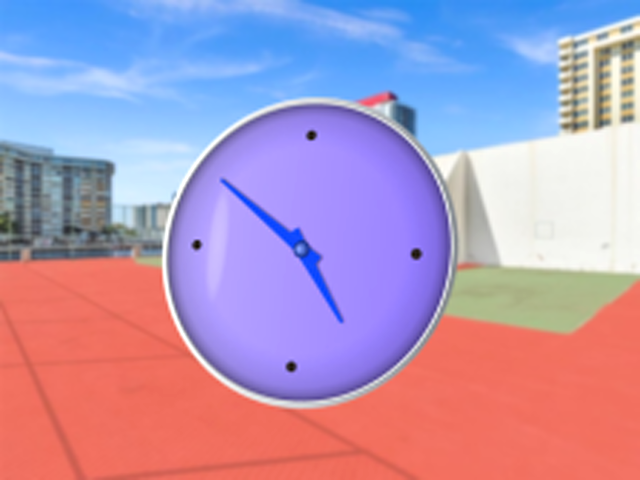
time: **4:51**
